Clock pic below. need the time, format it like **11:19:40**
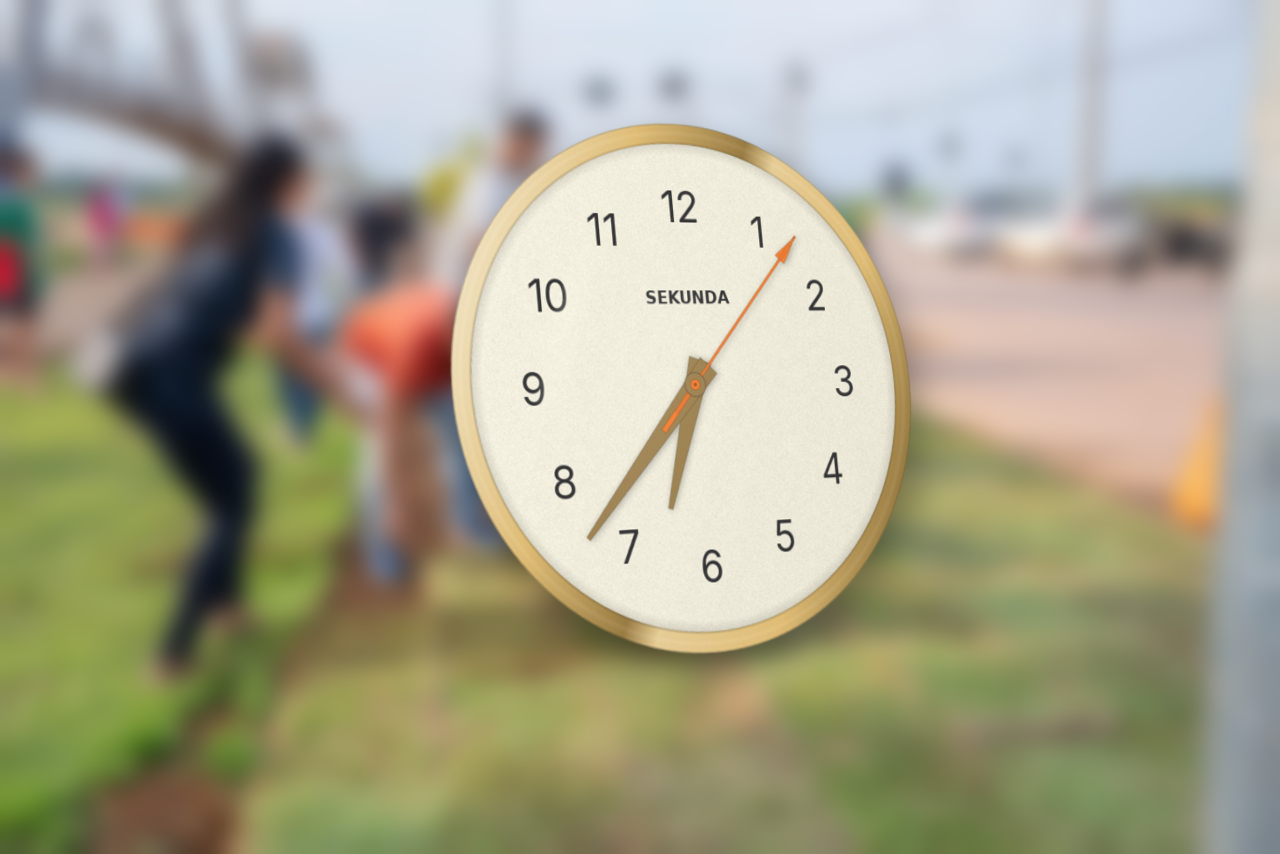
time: **6:37:07**
